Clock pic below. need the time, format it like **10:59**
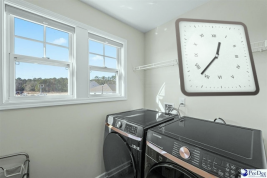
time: **12:37**
